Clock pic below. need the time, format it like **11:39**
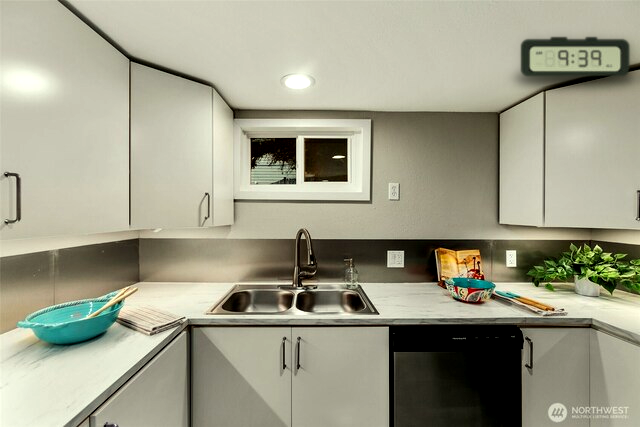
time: **9:39**
